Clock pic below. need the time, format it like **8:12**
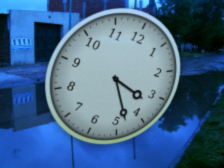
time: **3:23**
